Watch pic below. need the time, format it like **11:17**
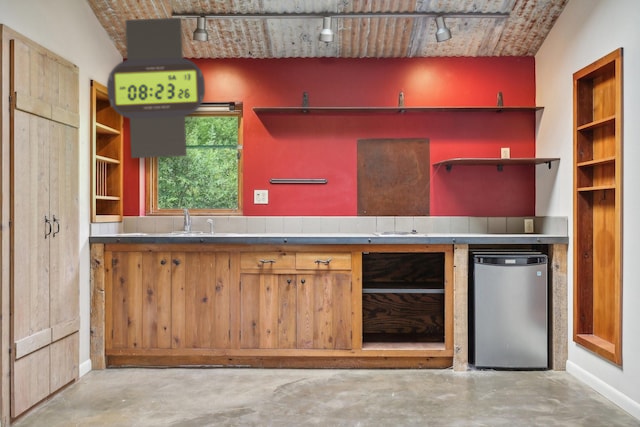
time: **8:23**
